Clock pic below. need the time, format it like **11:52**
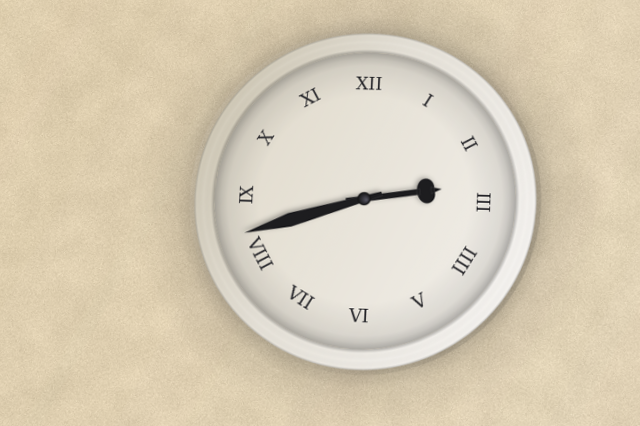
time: **2:42**
